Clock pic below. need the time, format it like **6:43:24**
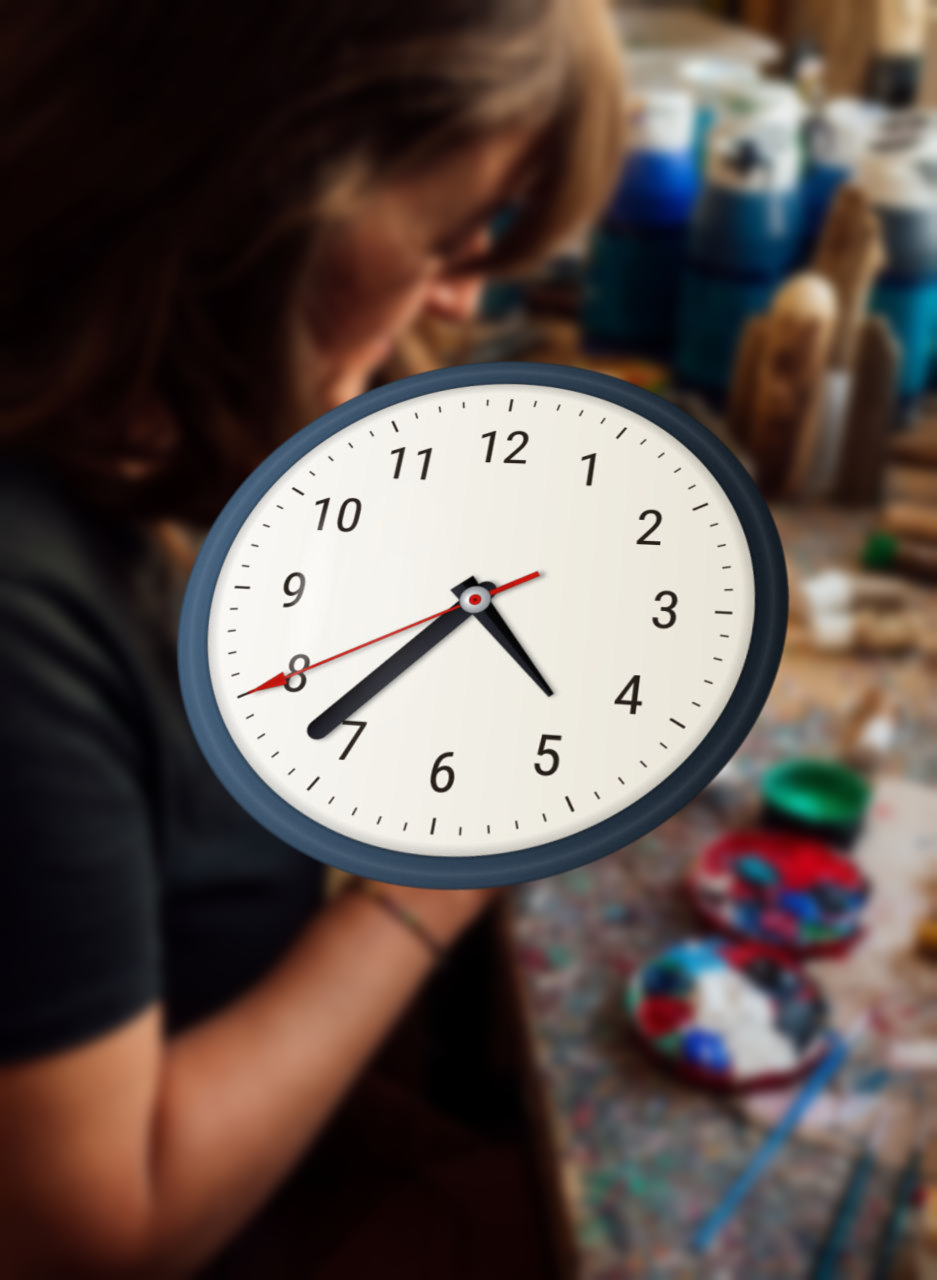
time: **4:36:40**
